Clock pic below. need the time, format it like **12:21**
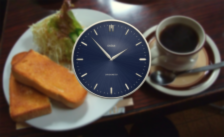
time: **1:53**
